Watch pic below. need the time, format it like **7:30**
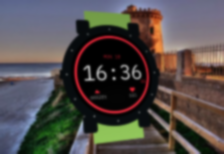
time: **16:36**
